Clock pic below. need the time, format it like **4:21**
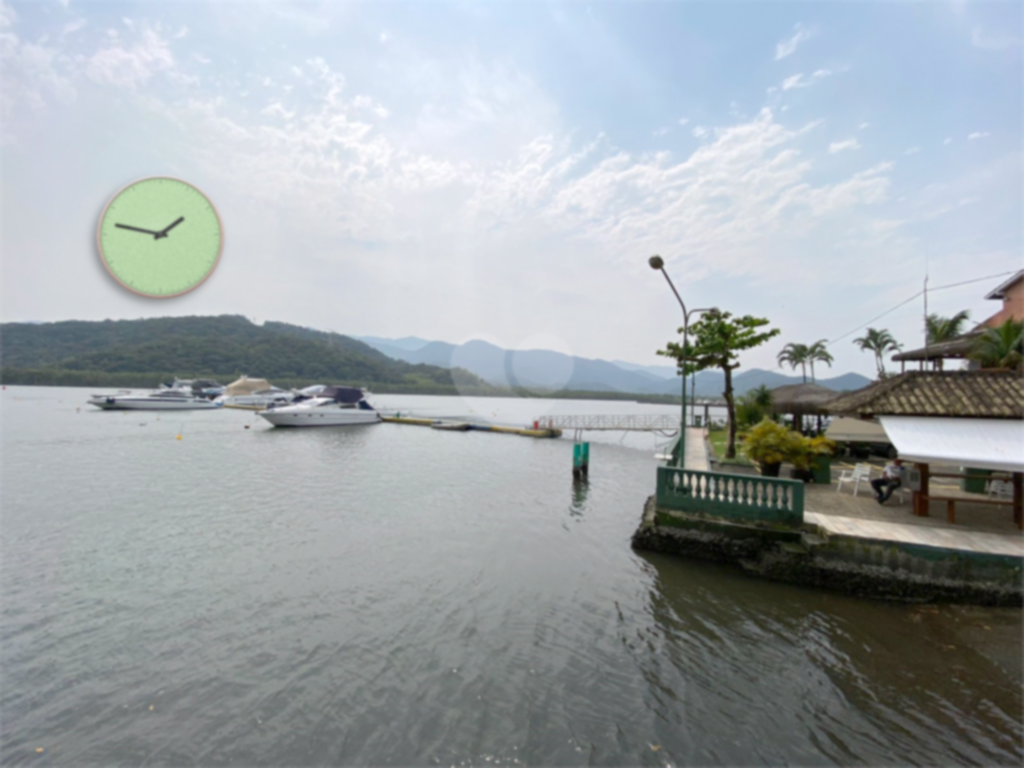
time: **1:47**
